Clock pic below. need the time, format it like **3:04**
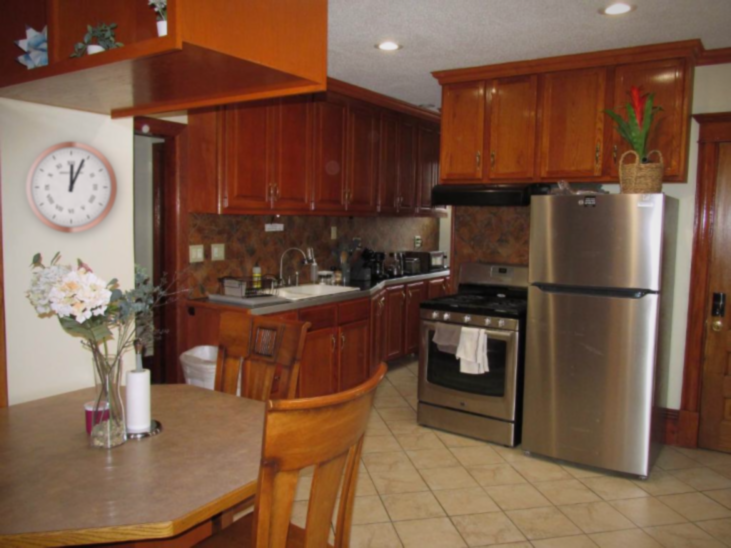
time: **12:04**
